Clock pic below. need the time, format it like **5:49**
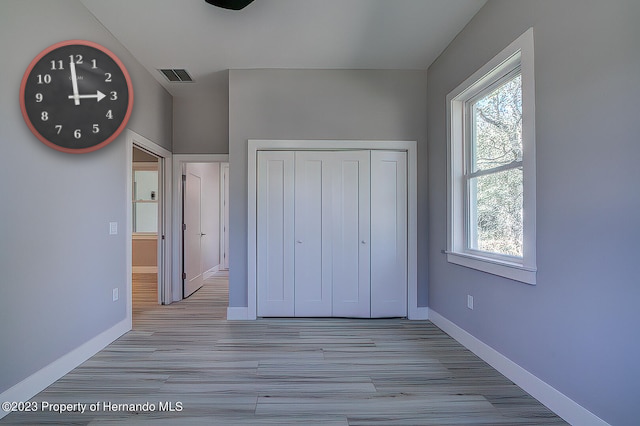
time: **2:59**
